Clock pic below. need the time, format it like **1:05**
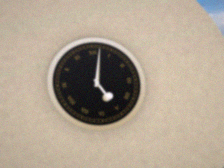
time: **5:02**
